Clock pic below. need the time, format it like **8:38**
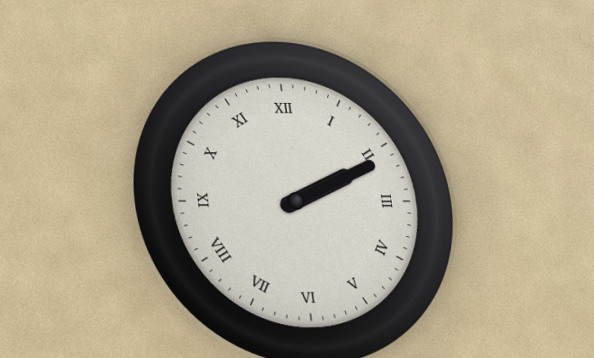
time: **2:11**
